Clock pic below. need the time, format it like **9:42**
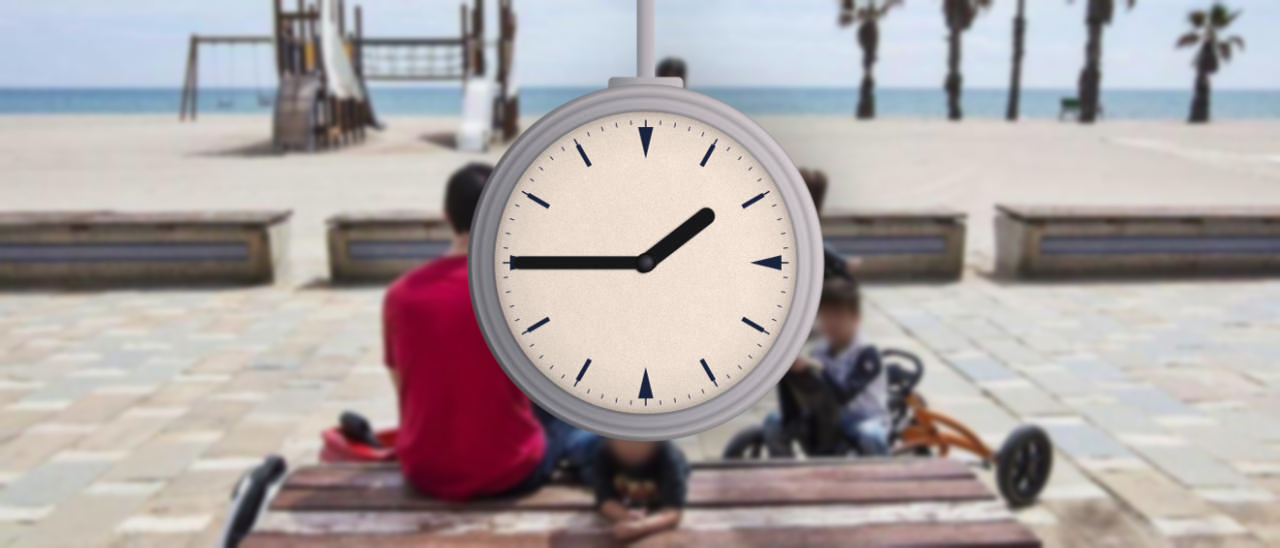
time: **1:45**
